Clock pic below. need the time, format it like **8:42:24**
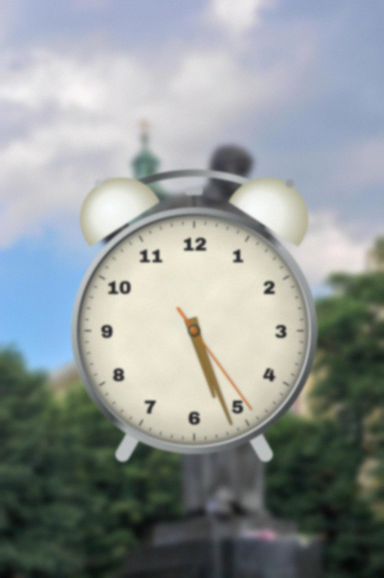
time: **5:26:24**
